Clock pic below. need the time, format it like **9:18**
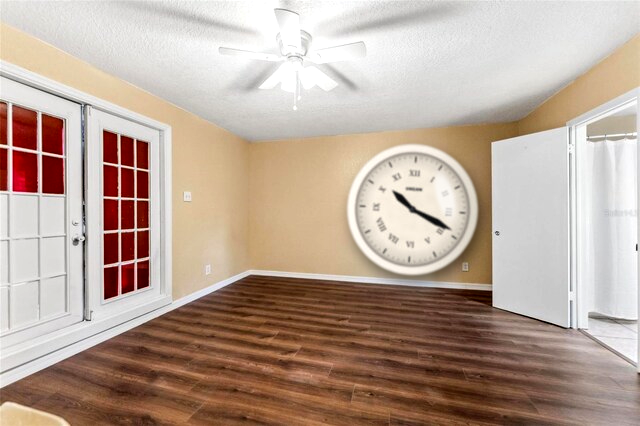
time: **10:19**
